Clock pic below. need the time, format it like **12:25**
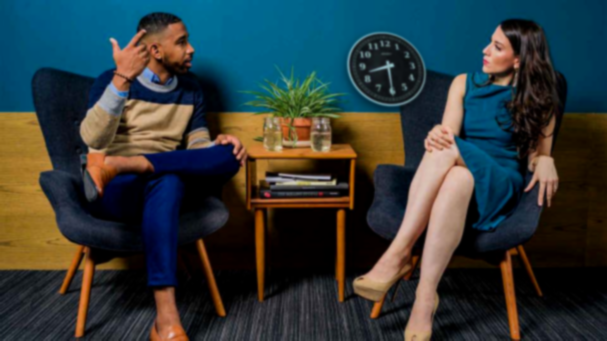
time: **8:30**
